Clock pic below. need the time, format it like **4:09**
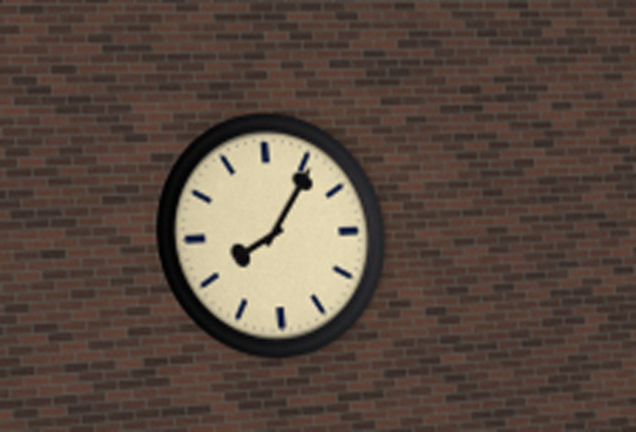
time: **8:06**
